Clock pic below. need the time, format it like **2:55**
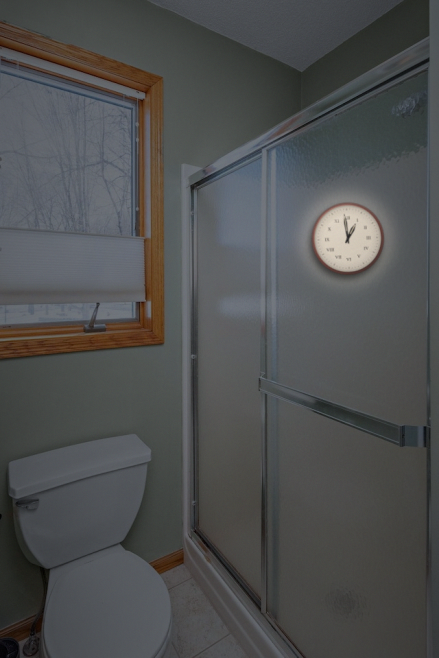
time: **12:59**
